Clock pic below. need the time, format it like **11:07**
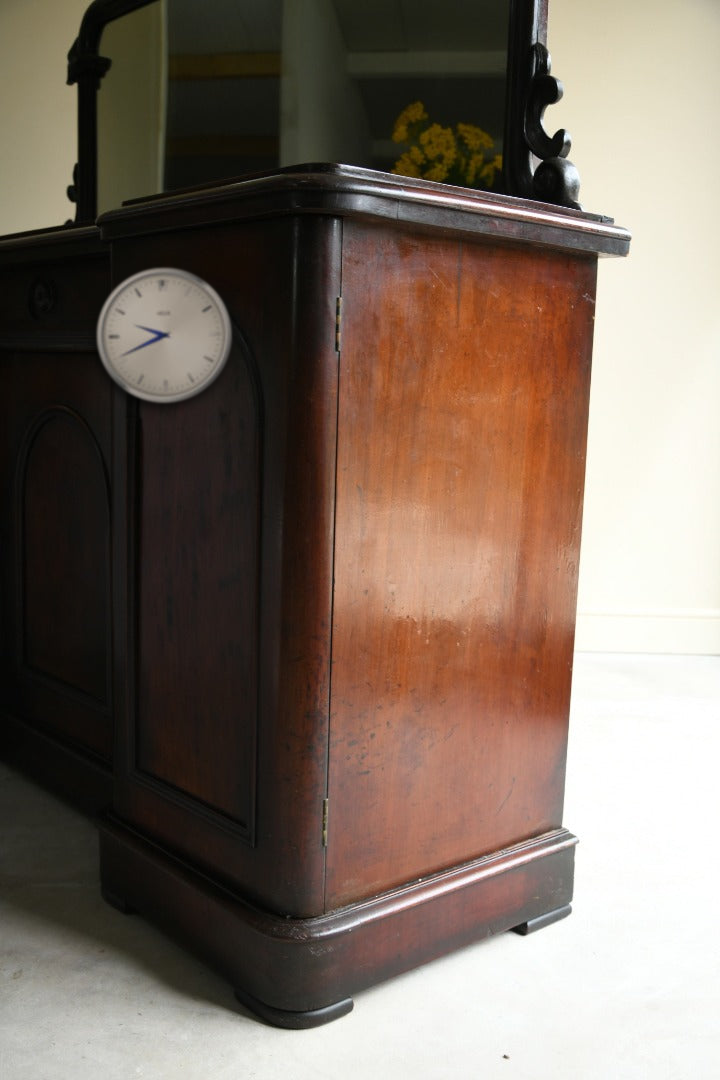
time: **9:41**
